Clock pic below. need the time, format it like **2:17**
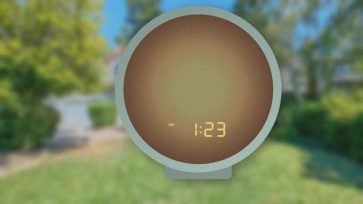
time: **1:23**
